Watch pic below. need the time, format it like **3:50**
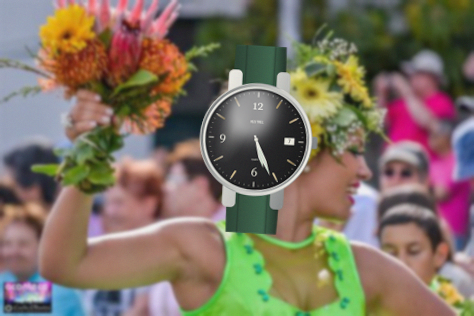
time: **5:26**
